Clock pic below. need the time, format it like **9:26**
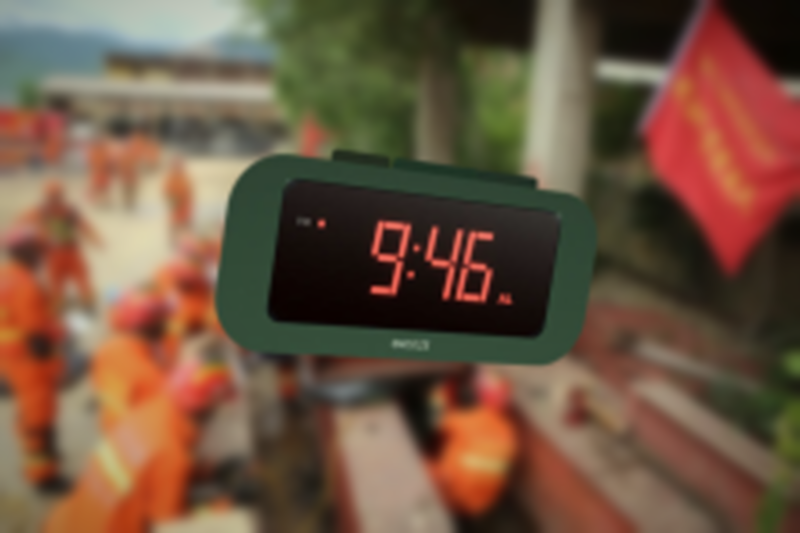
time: **9:46**
